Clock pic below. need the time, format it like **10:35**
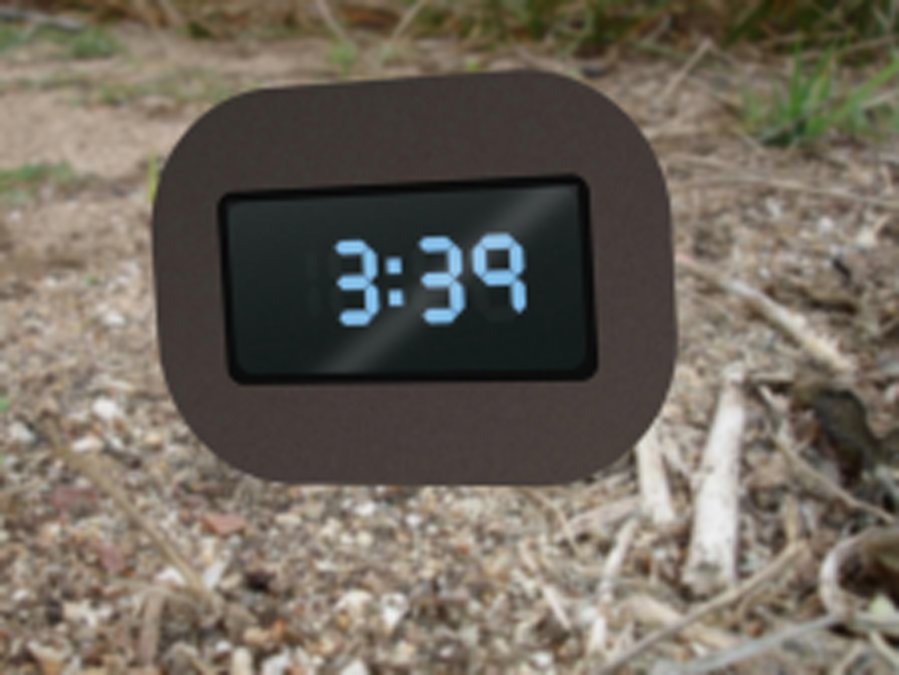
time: **3:39**
